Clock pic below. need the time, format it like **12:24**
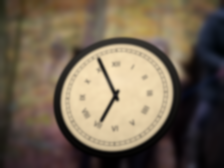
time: **6:56**
